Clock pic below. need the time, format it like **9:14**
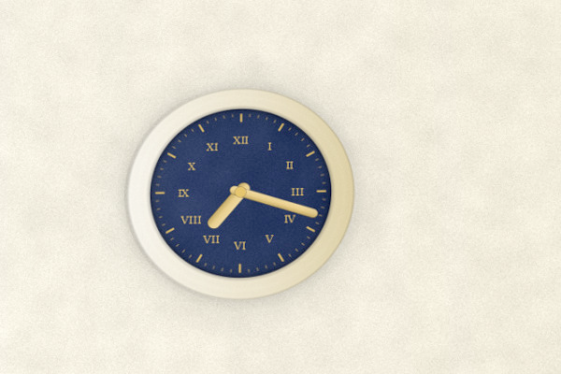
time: **7:18**
